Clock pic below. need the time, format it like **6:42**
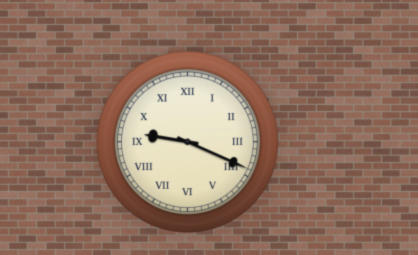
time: **9:19**
